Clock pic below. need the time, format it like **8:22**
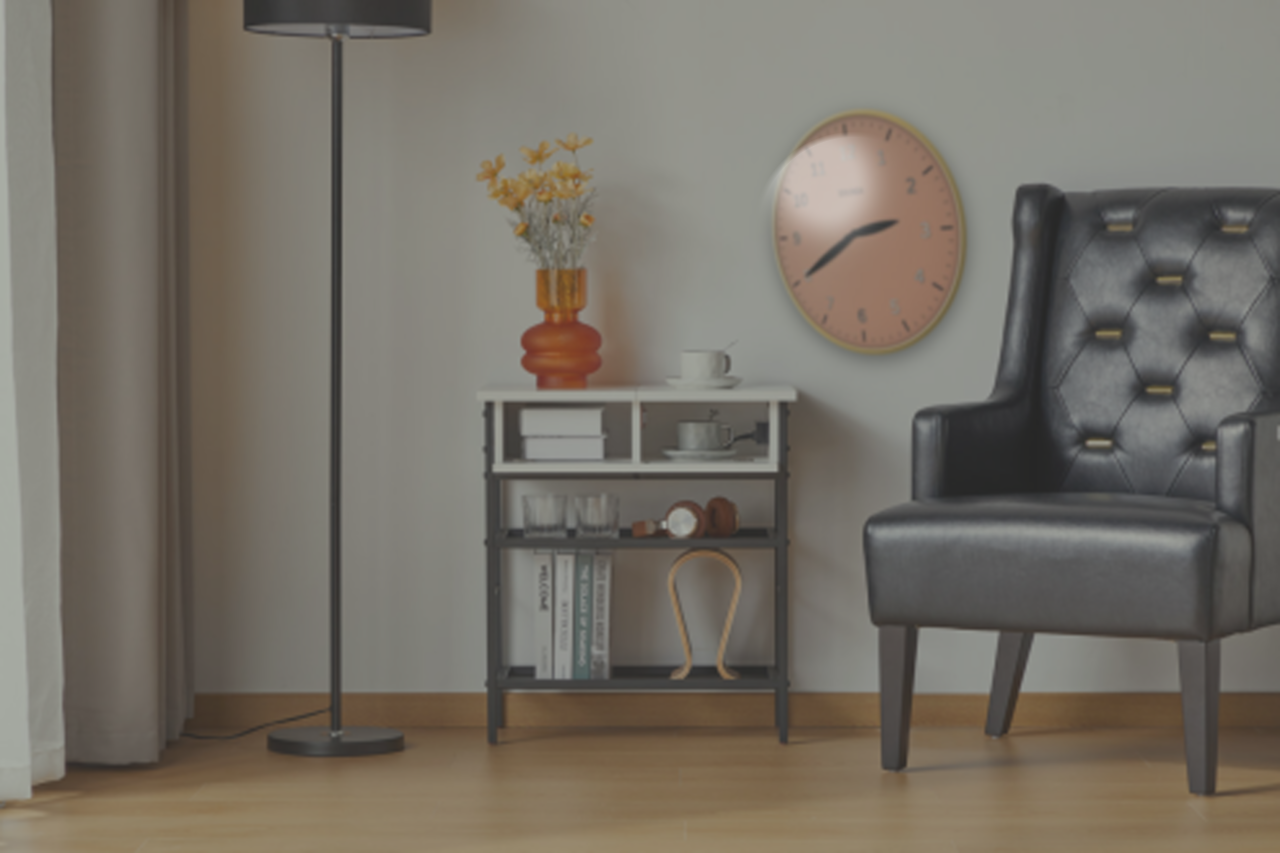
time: **2:40**
